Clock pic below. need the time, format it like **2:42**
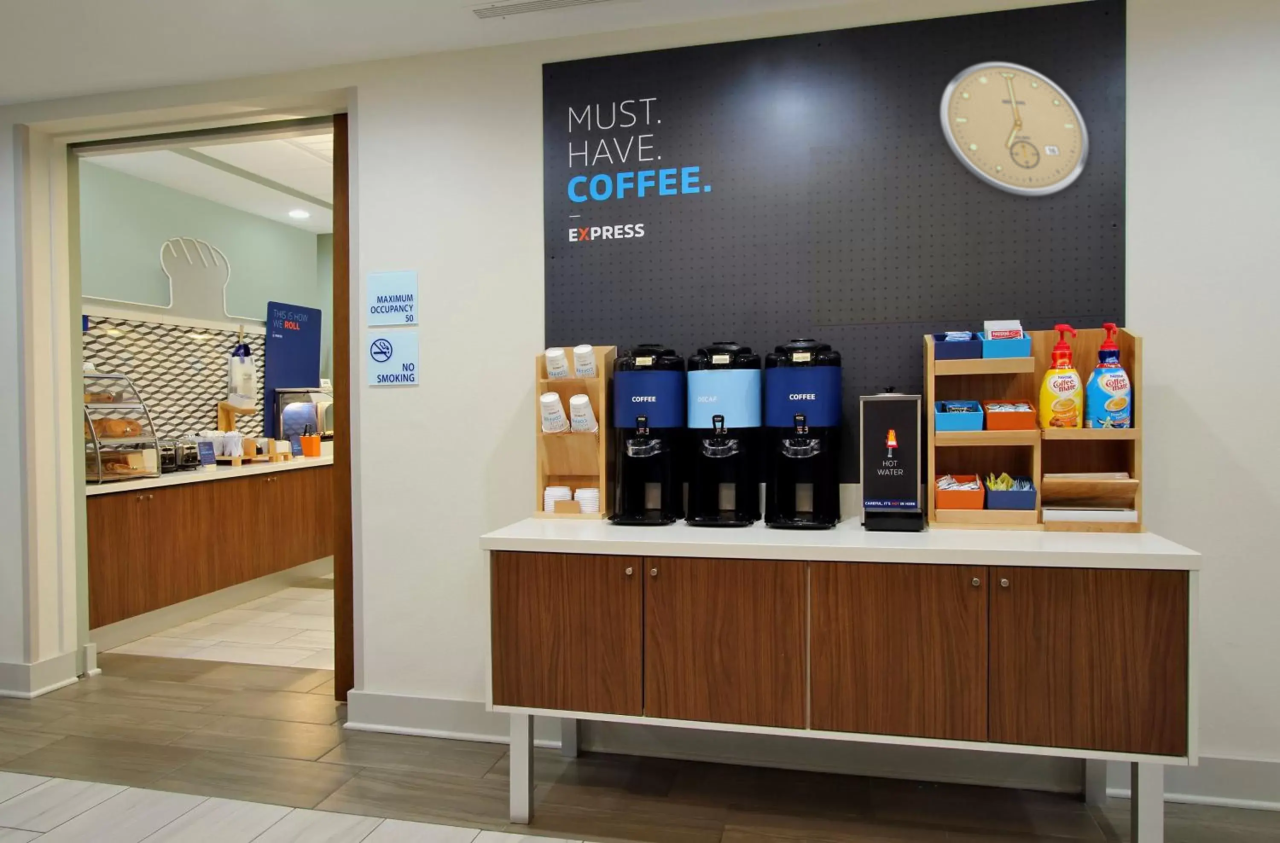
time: **7:00**
